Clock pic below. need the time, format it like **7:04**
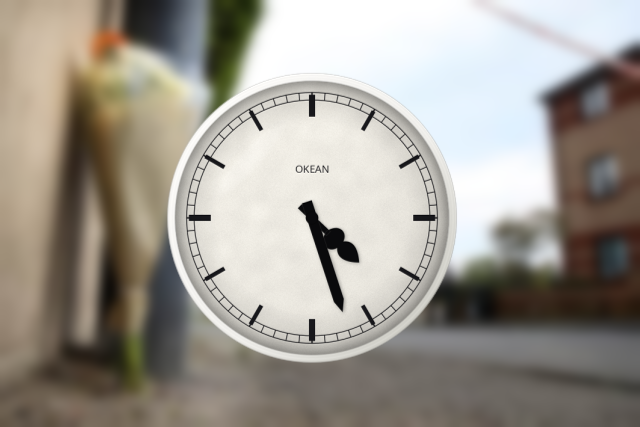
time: **4:27**
